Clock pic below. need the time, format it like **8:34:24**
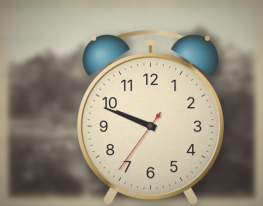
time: **9:48:36**
